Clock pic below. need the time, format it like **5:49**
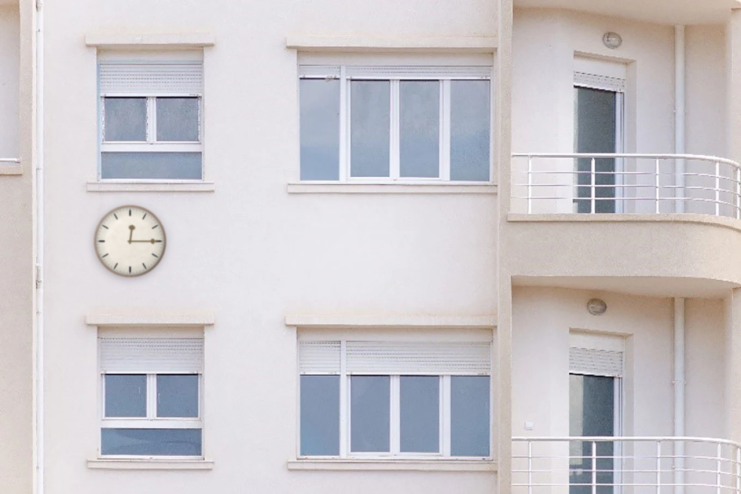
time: **12:15**
